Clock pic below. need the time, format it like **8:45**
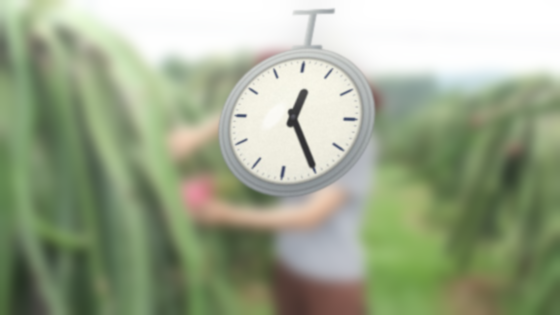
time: **12:25**
